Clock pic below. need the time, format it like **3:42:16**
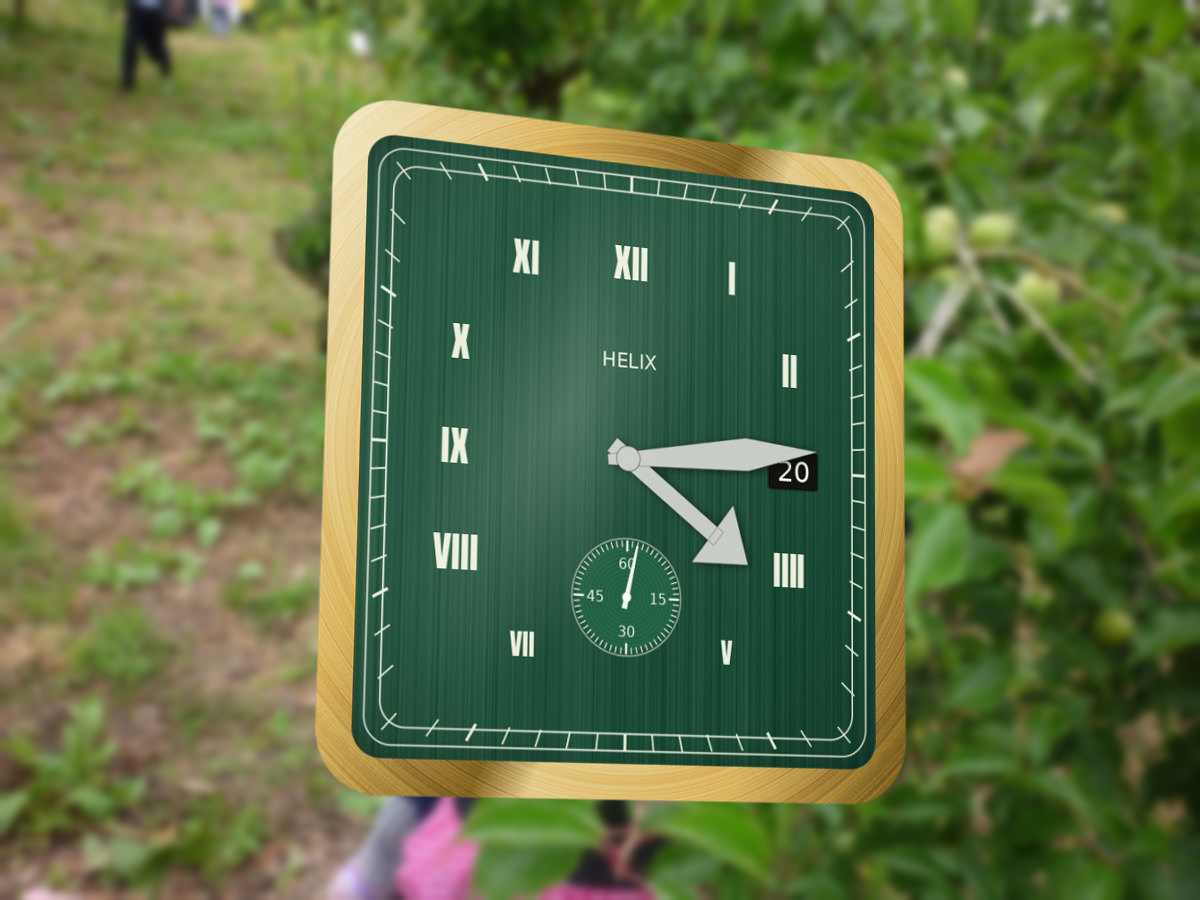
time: **4:14:02**
